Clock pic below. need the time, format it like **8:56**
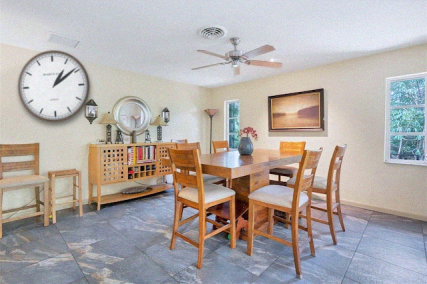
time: **1:09**
